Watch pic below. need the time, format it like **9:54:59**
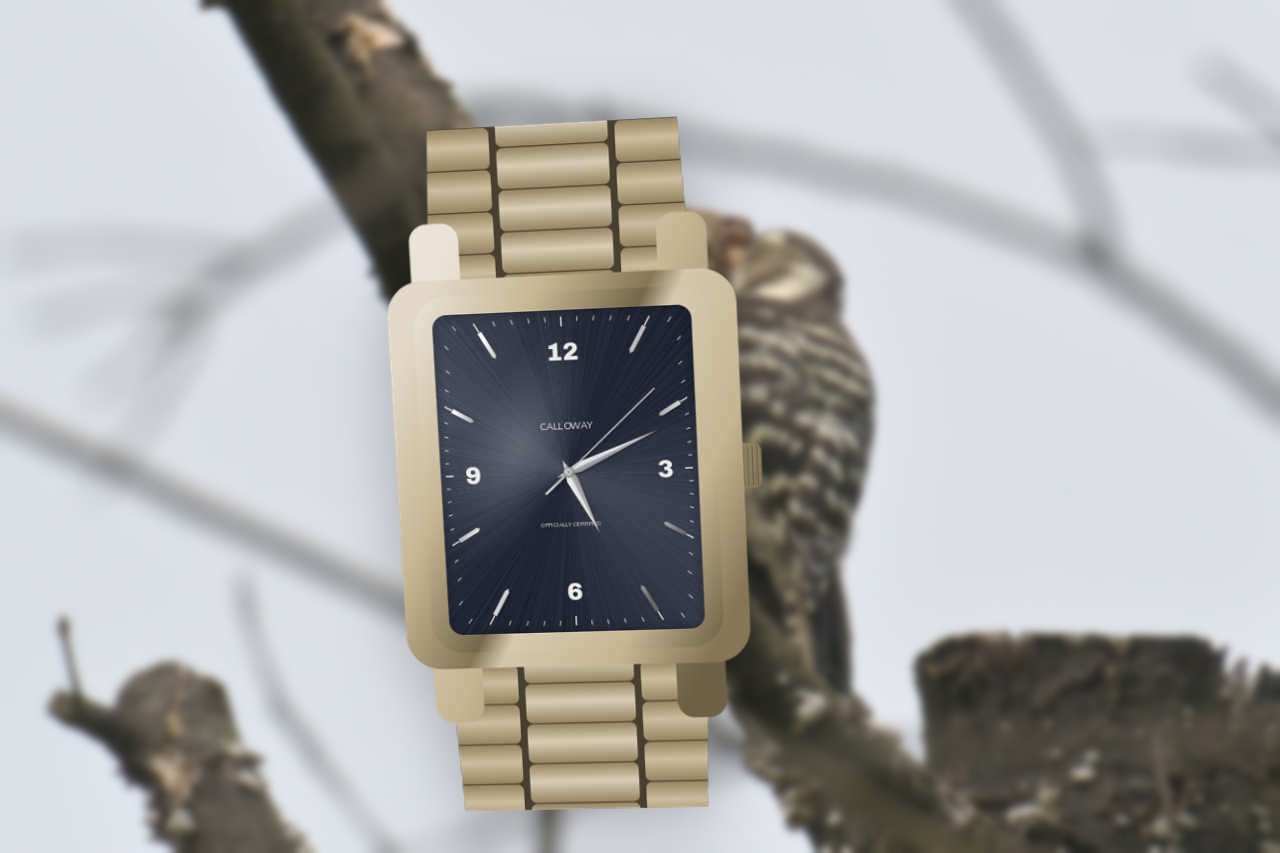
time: **5:11:08**
